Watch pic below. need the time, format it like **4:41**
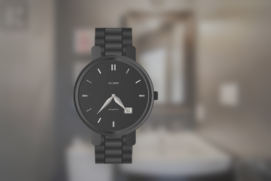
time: **4:37**
